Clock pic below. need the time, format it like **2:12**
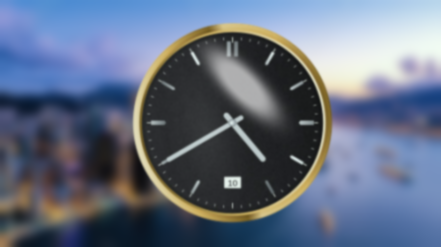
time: **4:40**
